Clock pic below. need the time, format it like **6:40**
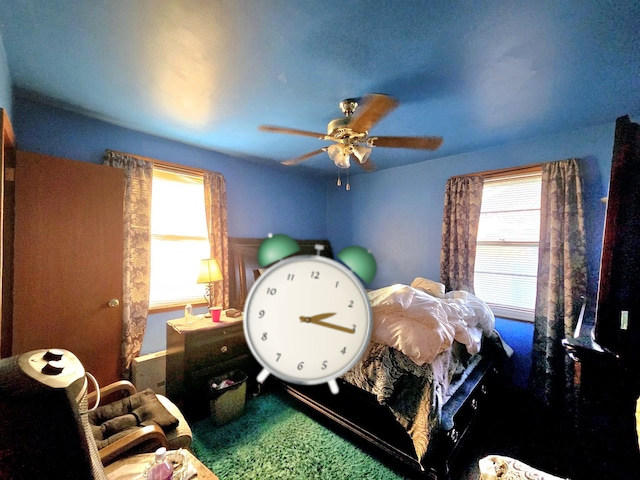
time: **2:16**
